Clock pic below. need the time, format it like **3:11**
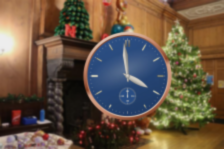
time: **3:59**
